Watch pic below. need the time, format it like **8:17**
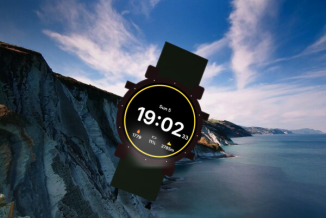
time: **19:02**
